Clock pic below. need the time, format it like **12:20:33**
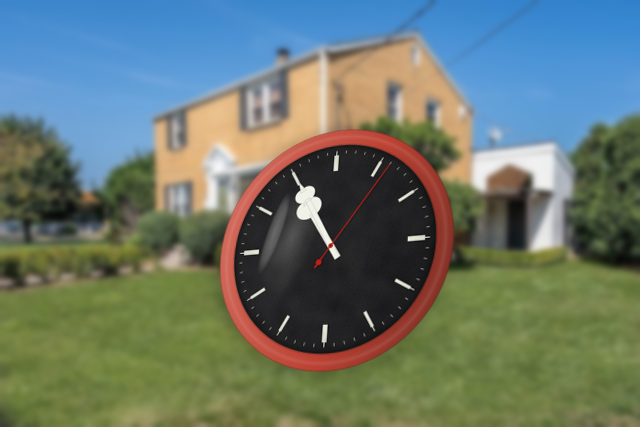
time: **10:55:06**
